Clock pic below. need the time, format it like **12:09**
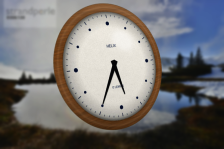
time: **5:35**
